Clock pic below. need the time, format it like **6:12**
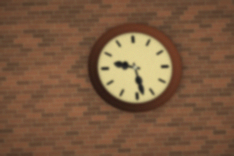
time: **9:28**
